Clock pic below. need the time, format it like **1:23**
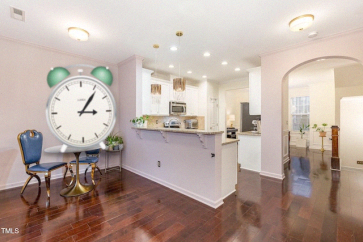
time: **3:06**
